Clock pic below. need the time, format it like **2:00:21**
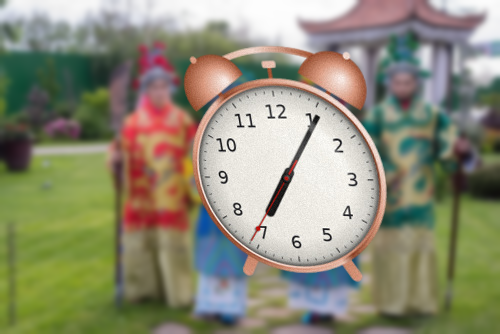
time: **7:05:36**
